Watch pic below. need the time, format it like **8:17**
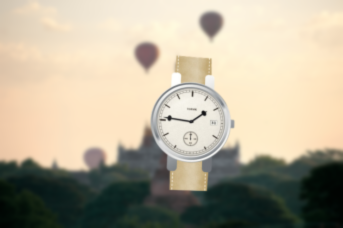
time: **1:46**
